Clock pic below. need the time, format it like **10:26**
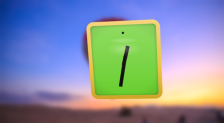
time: **12:32**
